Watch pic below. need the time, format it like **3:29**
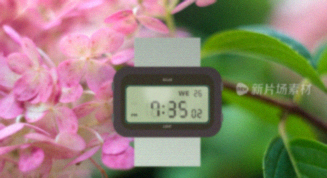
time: **7:35**
